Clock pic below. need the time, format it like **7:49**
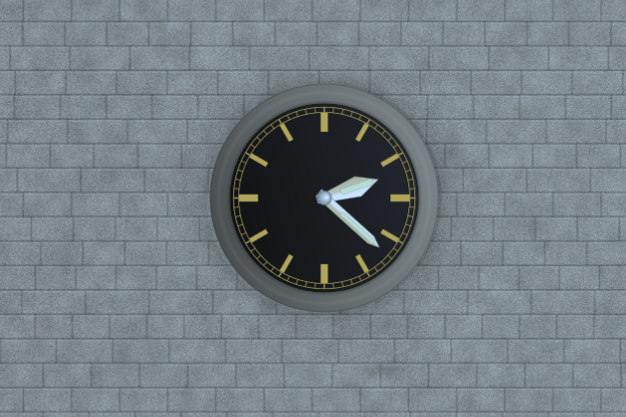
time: **2:22**
